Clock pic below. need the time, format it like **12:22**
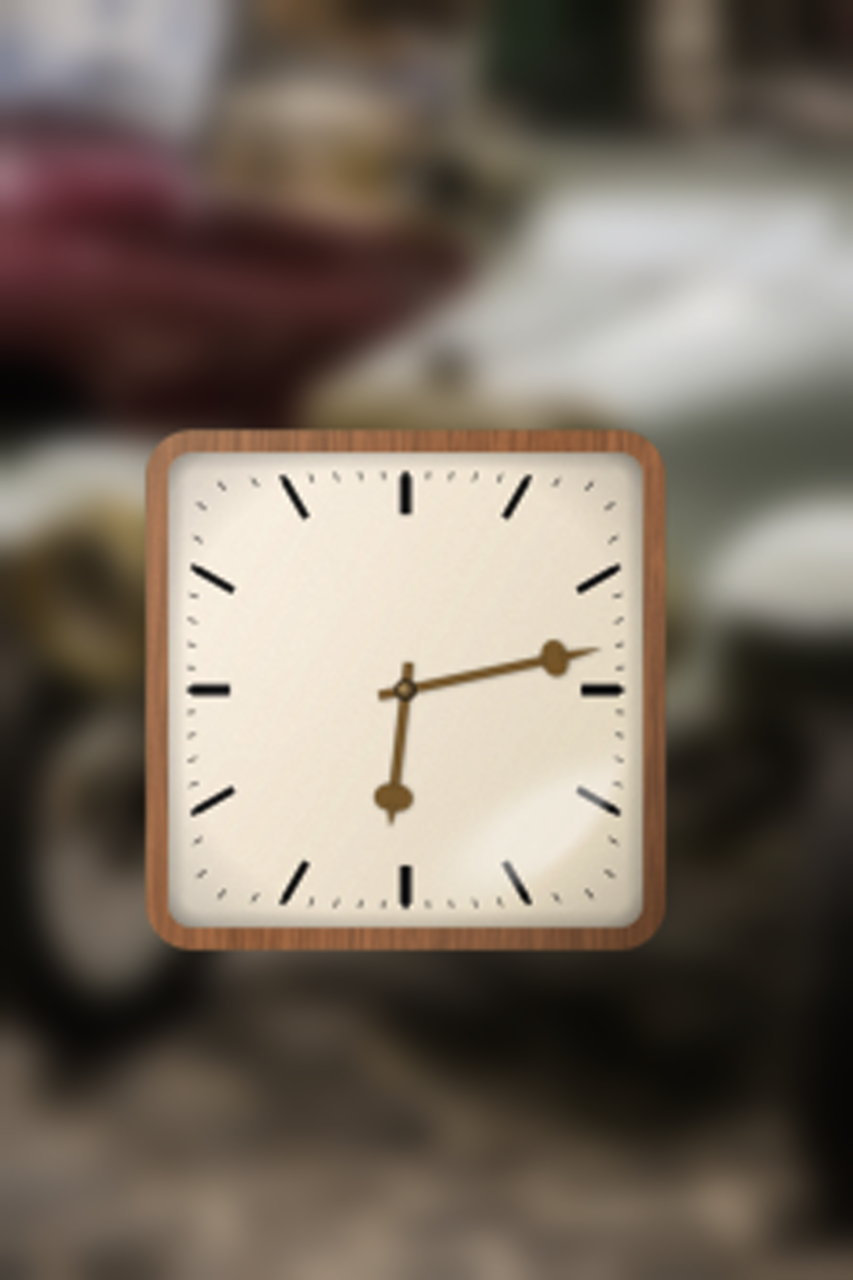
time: **6:13**
